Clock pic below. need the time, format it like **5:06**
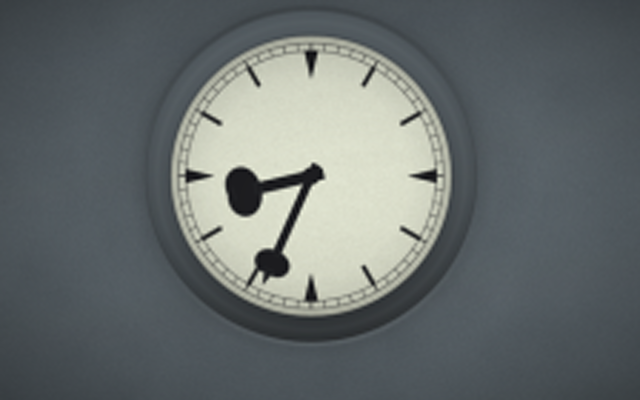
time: **8:34**
